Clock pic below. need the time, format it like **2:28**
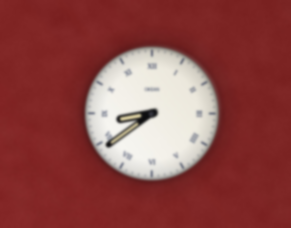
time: **8:39**
